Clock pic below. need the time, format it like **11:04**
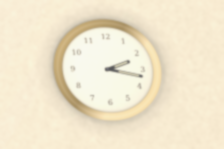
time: **2:17**
